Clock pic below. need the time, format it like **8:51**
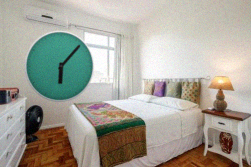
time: **6:07**
